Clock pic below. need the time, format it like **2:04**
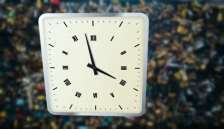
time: **3:58**
